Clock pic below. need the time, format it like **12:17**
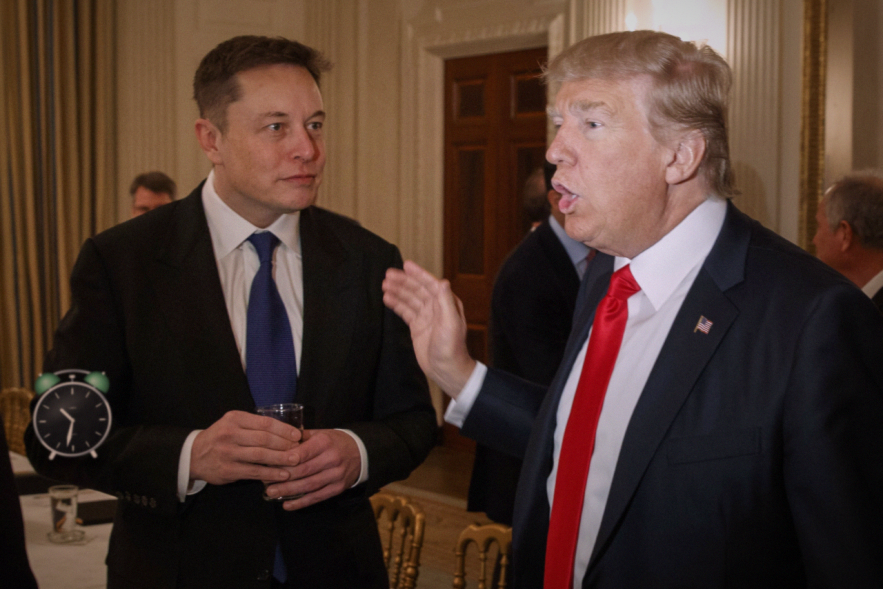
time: **10:32**
